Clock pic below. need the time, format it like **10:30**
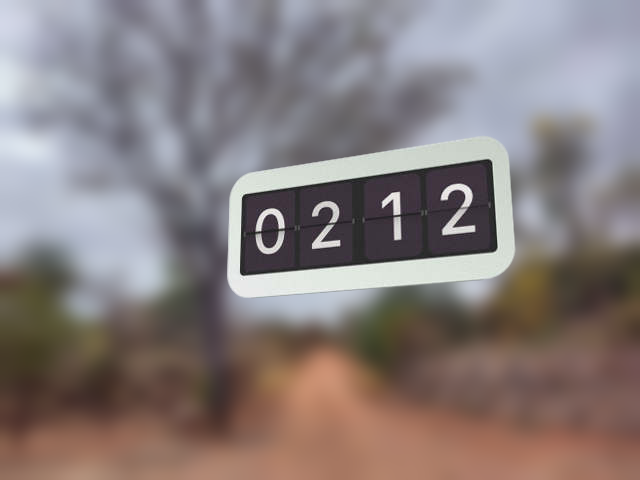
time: **2:12**
